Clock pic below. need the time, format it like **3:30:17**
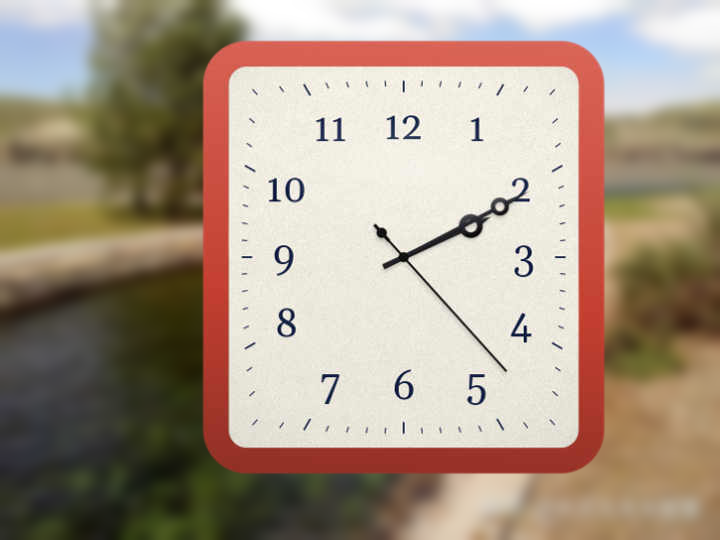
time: **2:10:23**
